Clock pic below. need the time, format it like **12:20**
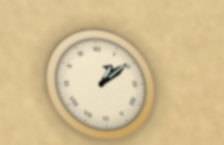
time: **1:09**
